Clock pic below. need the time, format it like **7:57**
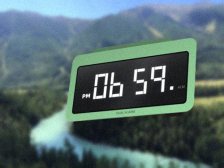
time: **6:59**
